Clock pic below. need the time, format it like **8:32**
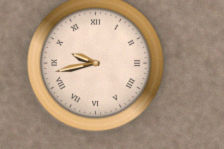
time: **9:43**
